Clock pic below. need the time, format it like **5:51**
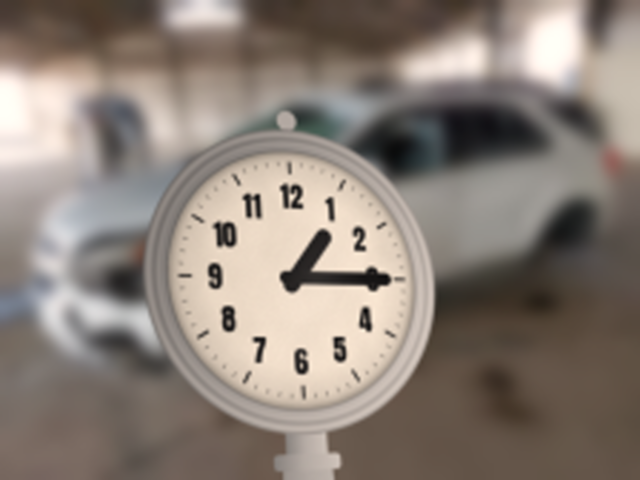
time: **1:15**
